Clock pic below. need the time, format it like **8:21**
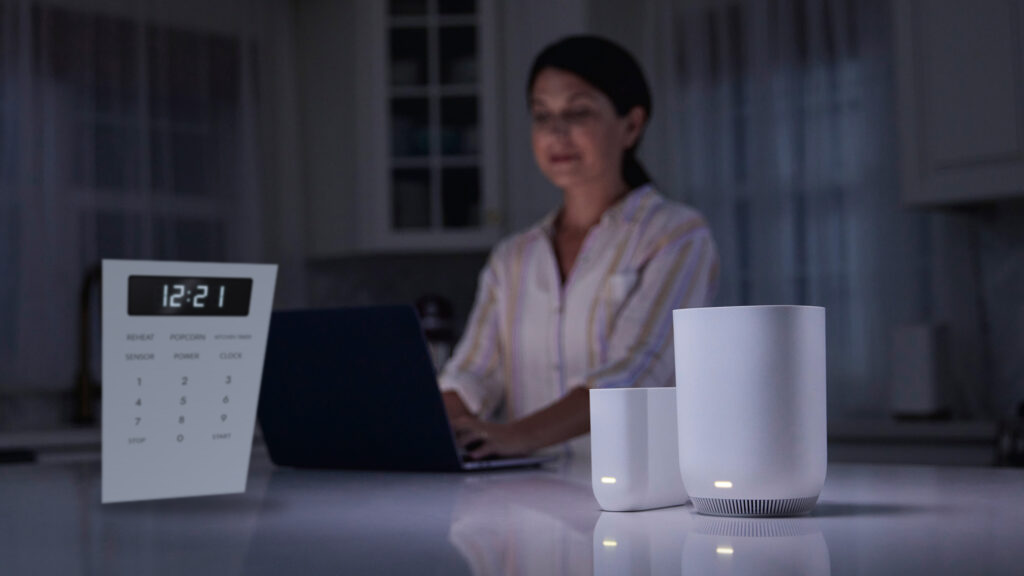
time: **12:21**
